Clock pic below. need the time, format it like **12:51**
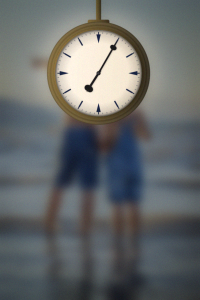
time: **7:05**
